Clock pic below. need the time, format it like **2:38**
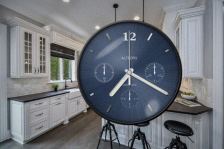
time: **7:20**
